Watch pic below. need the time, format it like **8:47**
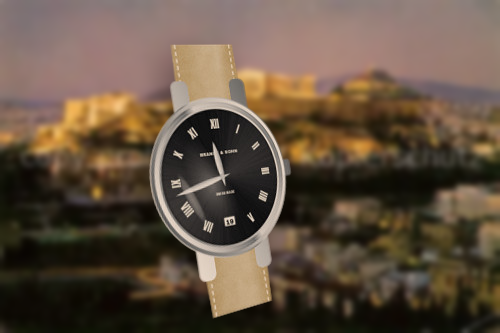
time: **11:43**
